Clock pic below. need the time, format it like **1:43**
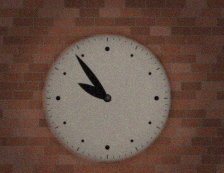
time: **9:54**
